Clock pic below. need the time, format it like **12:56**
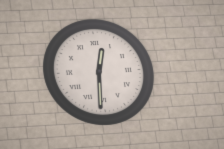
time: **12:31**
